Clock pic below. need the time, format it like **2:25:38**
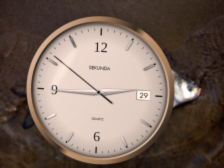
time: **2:44:51**
